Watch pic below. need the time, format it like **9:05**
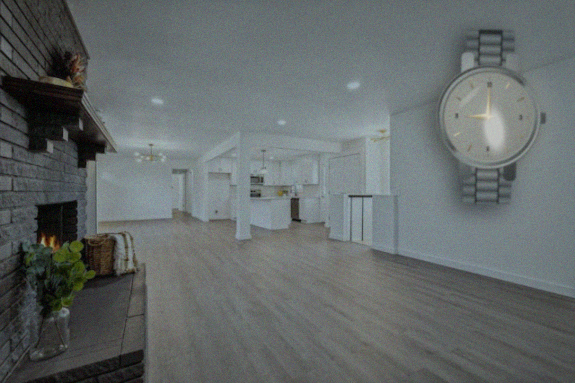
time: **9:00**
